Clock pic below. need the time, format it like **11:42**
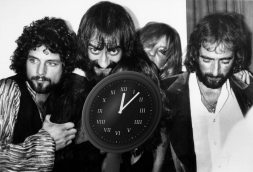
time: **12:07**
